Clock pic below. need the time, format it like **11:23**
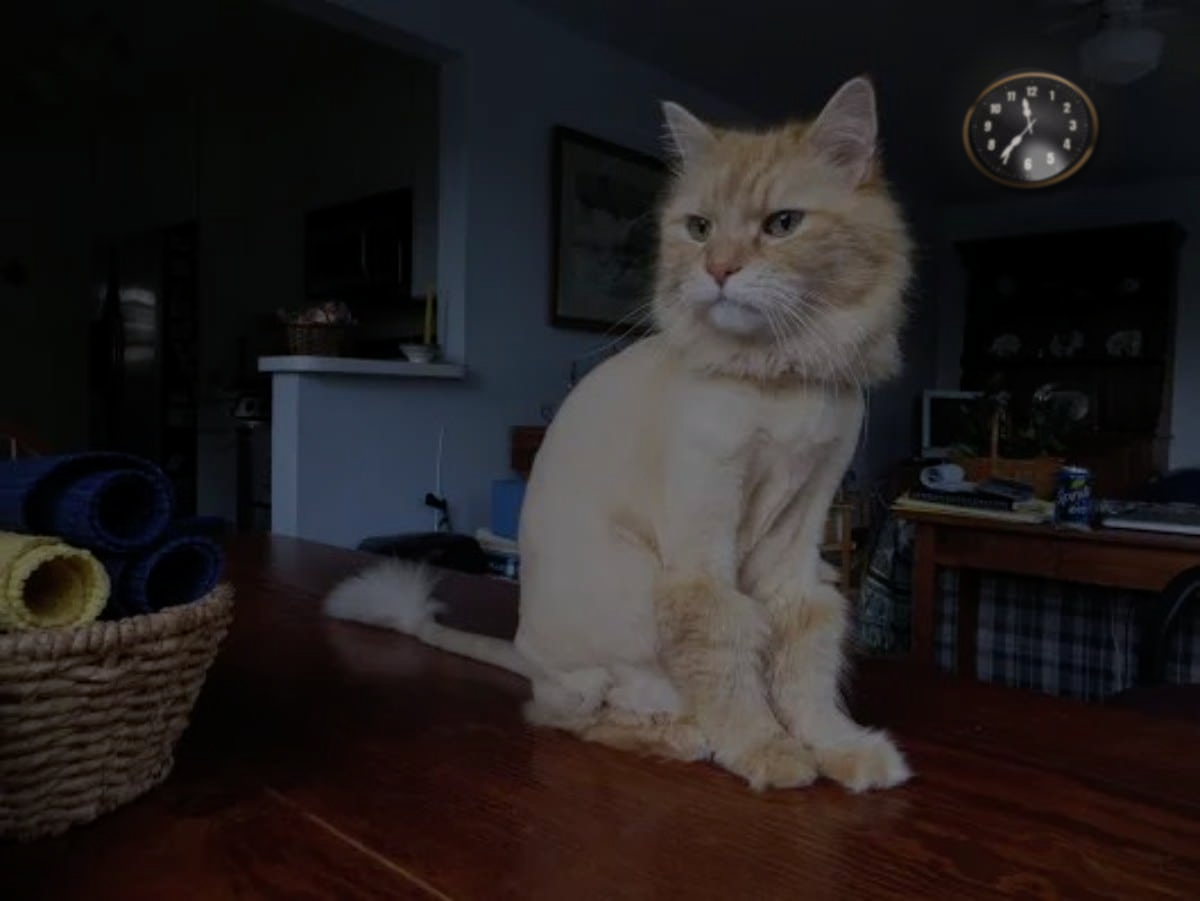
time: **11:36**
